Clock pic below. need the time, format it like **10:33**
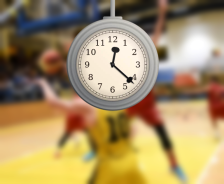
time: **12:22**
